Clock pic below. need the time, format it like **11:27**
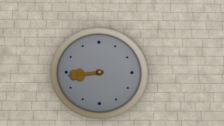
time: **8:44**
